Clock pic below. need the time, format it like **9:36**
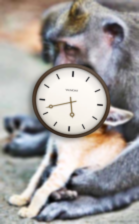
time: **5:42**
